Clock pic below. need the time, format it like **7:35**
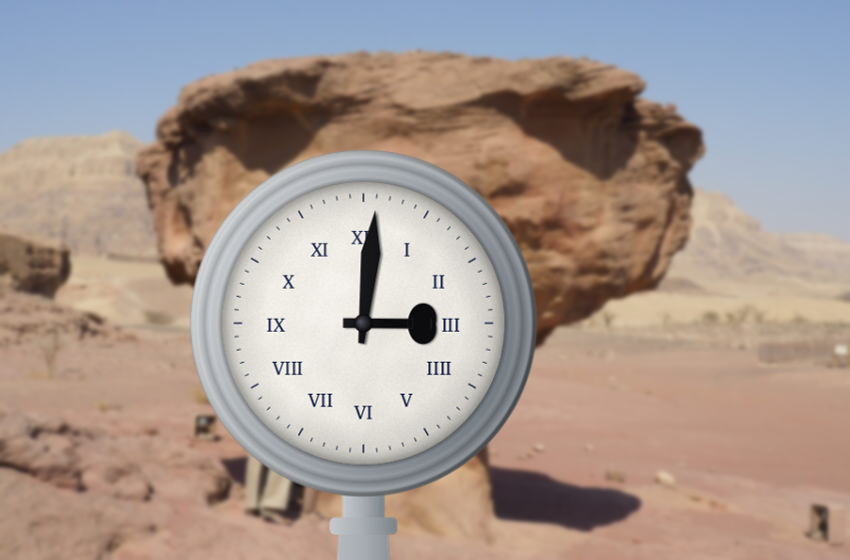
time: **3:01**
